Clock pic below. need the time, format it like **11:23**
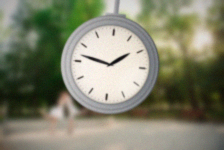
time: **1:47**
